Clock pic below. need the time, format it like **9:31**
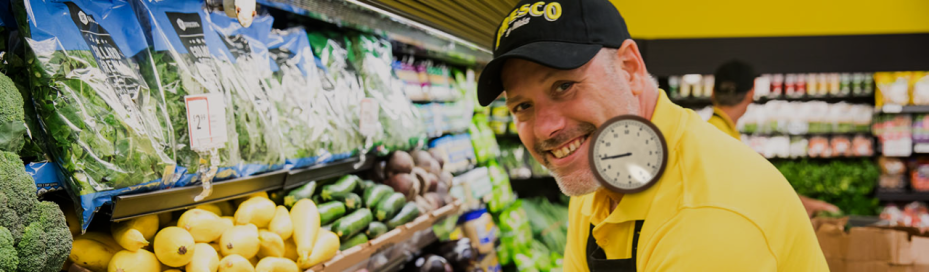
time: **8:44**
